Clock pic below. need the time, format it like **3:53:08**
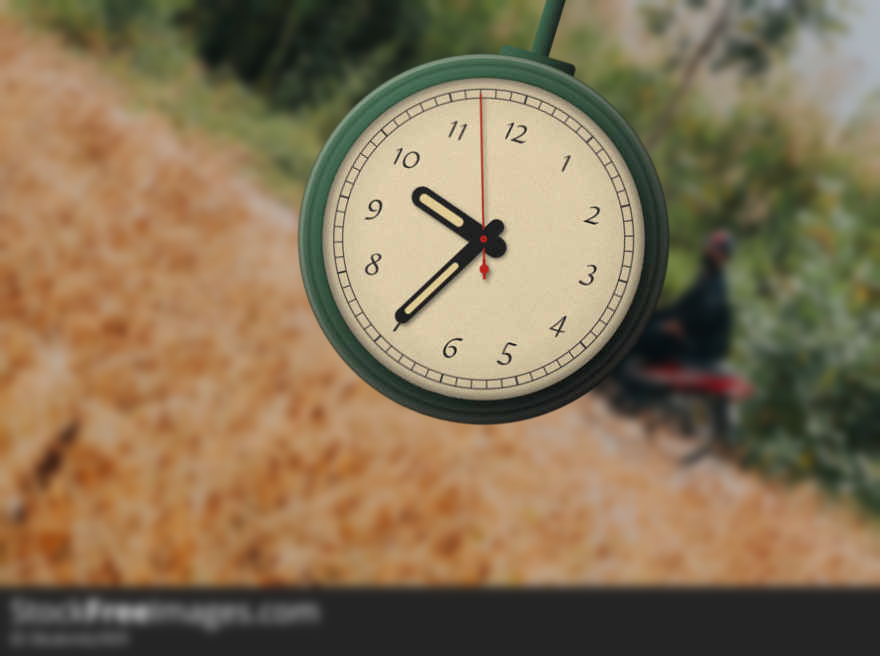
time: **9:34:57**
